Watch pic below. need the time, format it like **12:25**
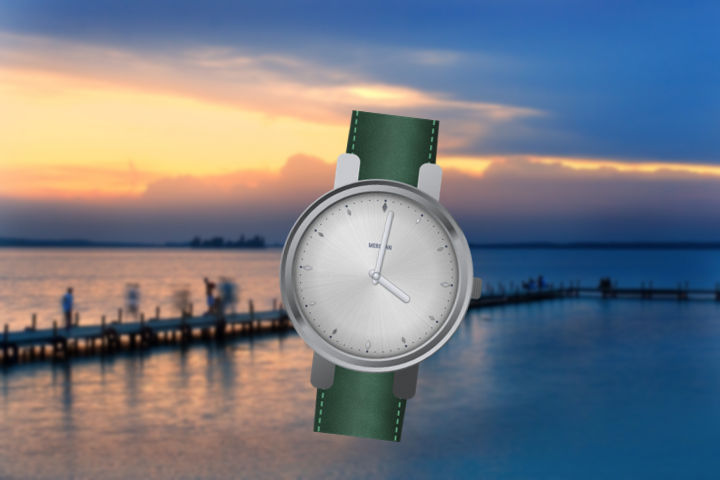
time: **4:01**
